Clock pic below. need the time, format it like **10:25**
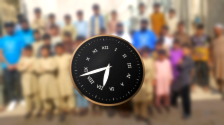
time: **6:43**
